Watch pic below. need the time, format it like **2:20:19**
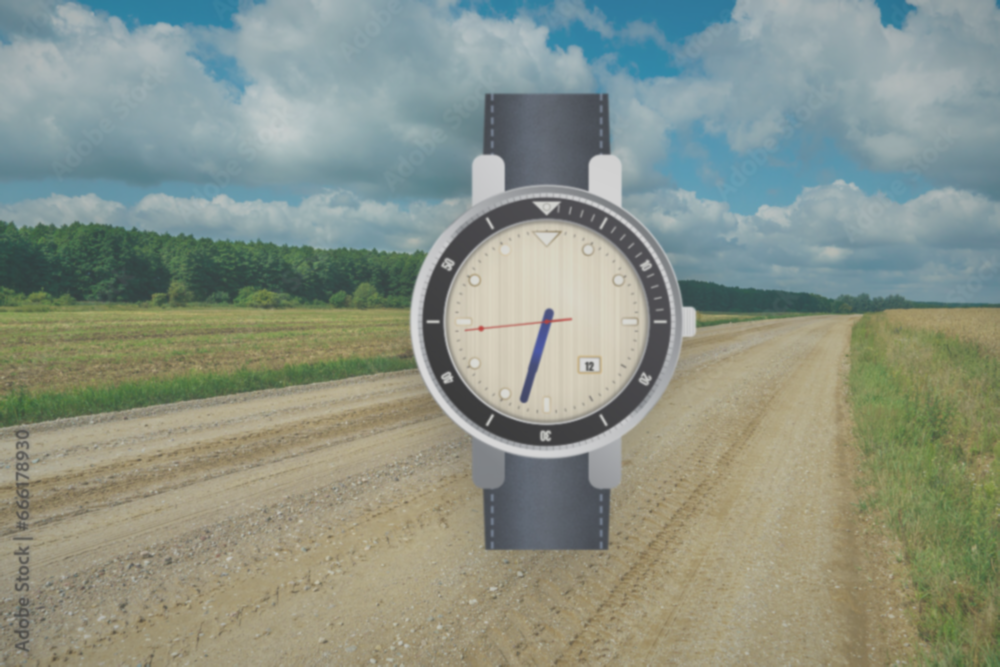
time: **6:32:44**
